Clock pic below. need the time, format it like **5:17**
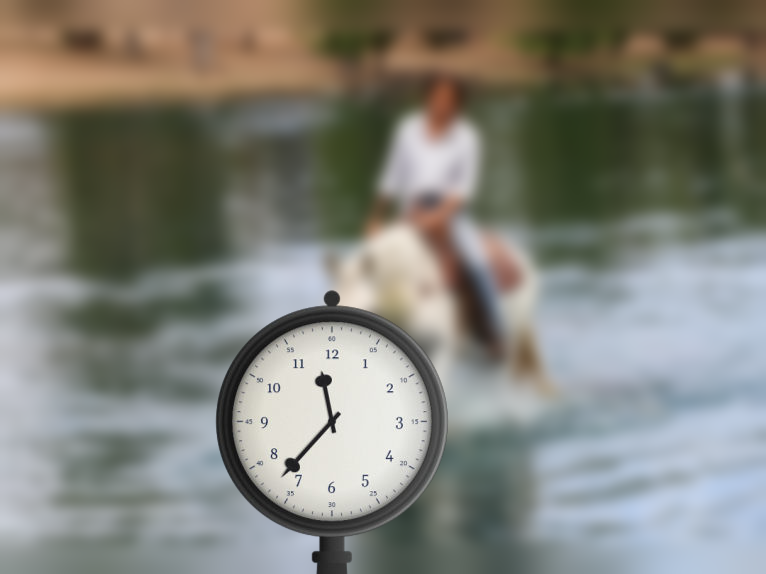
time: **11:37**
